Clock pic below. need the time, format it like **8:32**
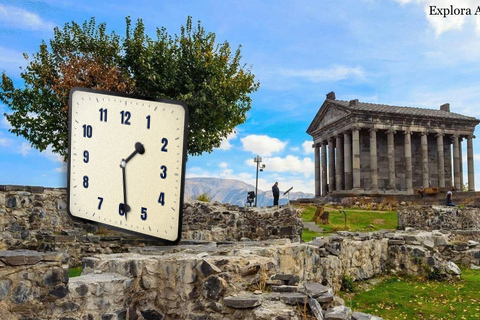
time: **1:29**
